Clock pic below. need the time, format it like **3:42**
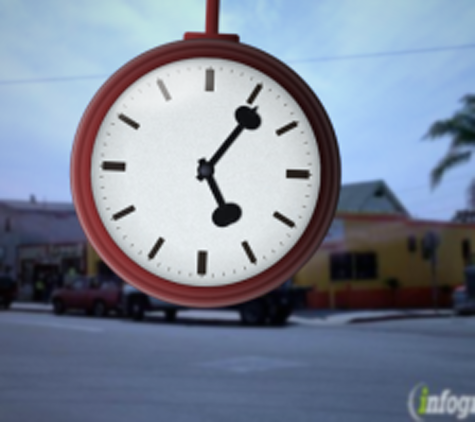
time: **5:06**
